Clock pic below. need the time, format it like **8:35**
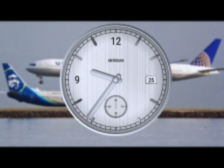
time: **9:36**
